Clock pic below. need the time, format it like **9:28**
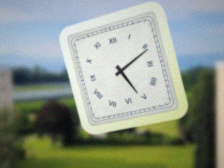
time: **5:11**
